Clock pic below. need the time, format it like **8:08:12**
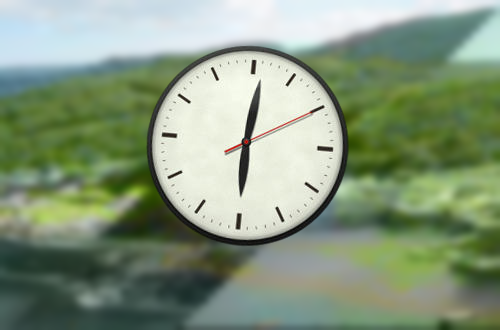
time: **6:01:10**
